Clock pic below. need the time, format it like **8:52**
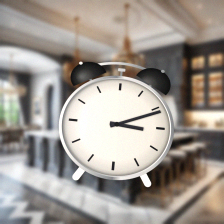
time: **3:11**
